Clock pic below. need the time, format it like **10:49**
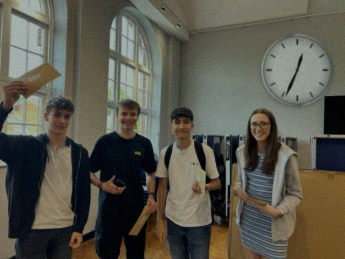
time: **12:34**
